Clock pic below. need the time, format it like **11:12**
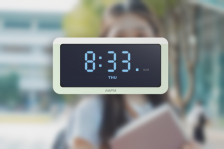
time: **8:33**
